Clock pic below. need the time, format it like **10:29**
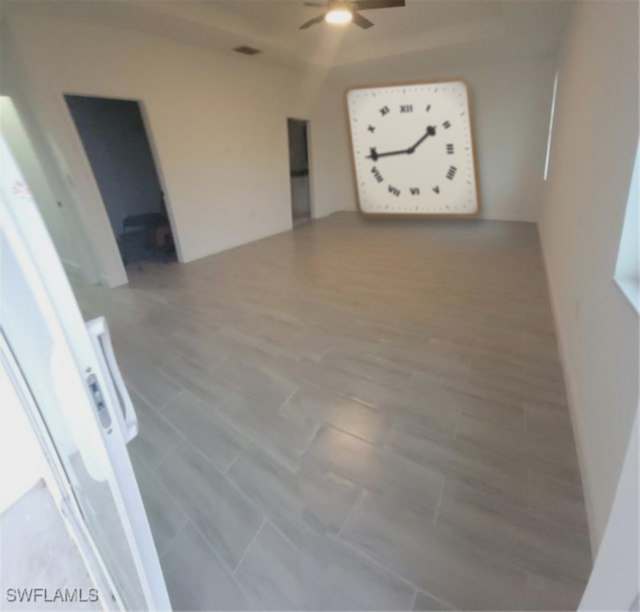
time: **1:44**
